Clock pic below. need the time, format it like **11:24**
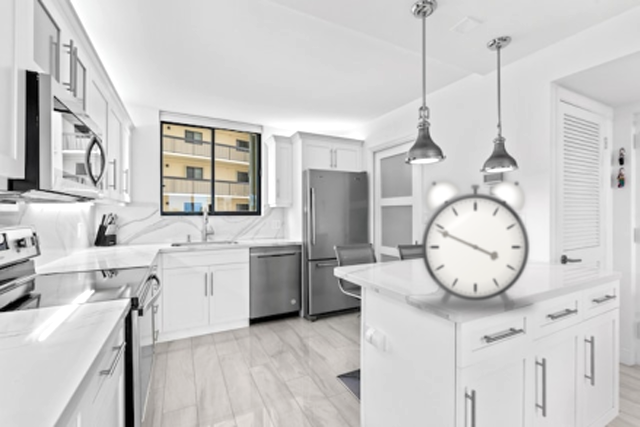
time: **3:49**
